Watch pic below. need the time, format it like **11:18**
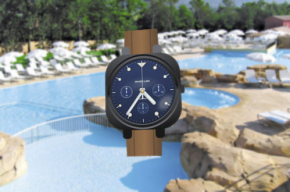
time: **4:36**
